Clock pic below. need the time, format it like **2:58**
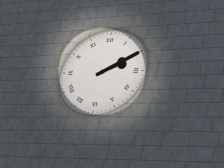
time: **2:10**
